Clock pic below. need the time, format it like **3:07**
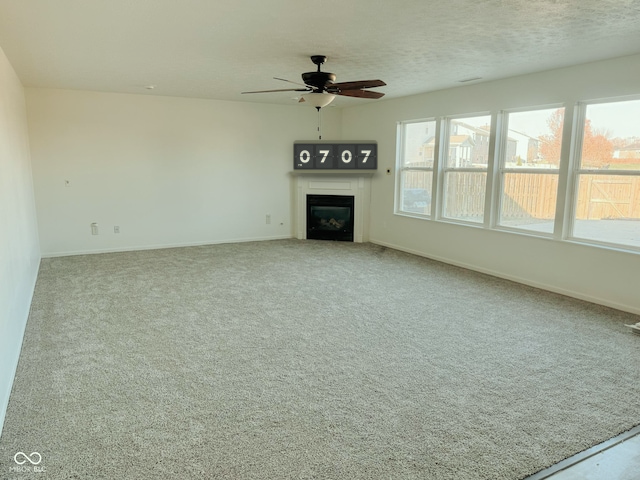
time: **7:07**
